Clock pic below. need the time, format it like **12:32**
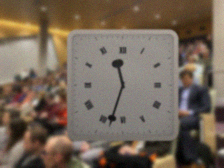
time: **11:33**
